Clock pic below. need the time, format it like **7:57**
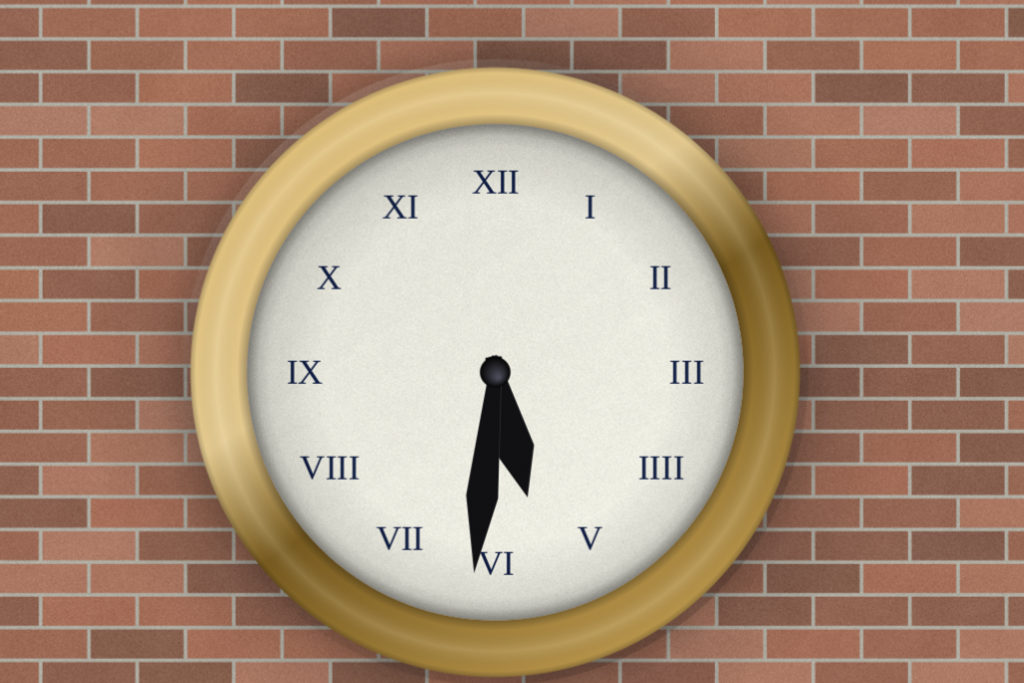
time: **5:31**
